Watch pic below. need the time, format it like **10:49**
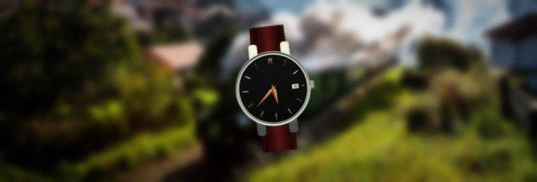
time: **5:38**
